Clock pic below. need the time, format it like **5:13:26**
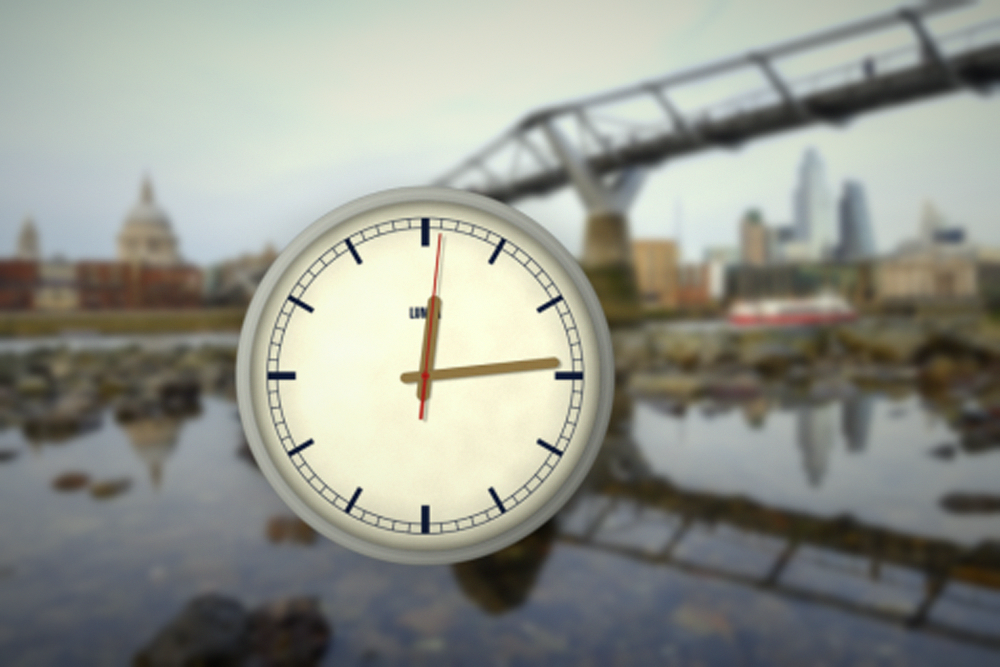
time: **12:14:01**
